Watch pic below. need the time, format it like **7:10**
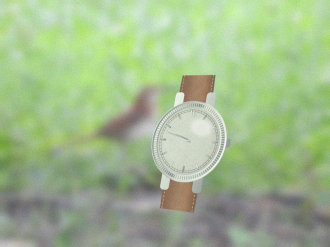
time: **9:48**
